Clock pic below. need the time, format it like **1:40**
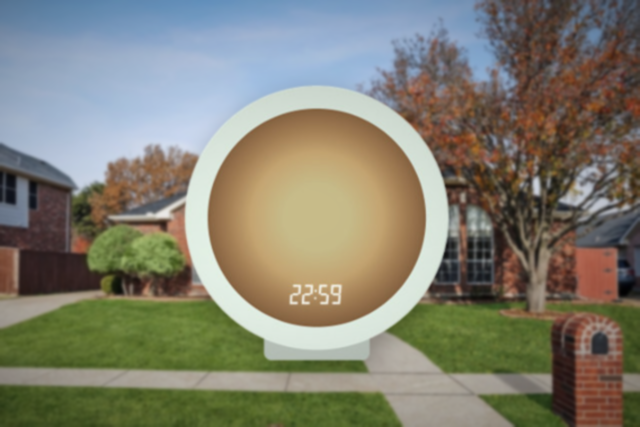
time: **22:59**
